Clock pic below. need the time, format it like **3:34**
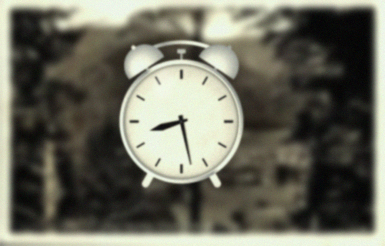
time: **8:28**
